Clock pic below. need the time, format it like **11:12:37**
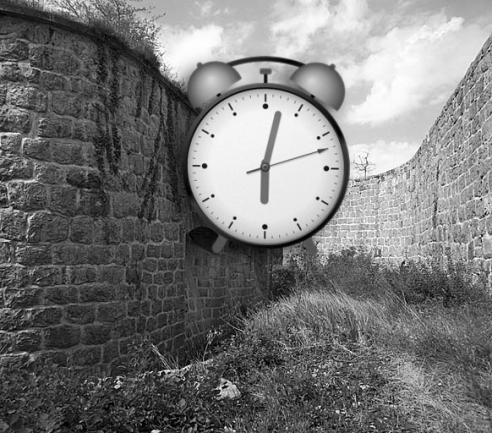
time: **6:02:12**
